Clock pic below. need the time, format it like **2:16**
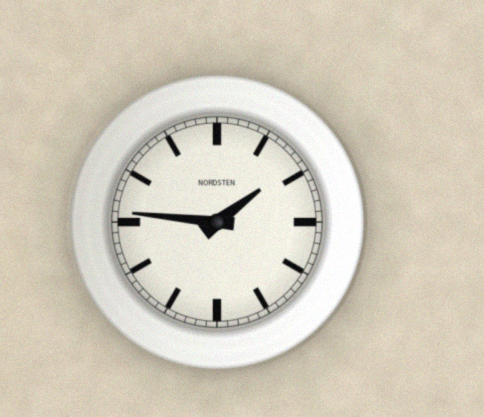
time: **1:46**
